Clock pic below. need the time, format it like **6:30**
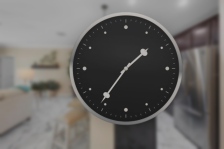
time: **1:36**
